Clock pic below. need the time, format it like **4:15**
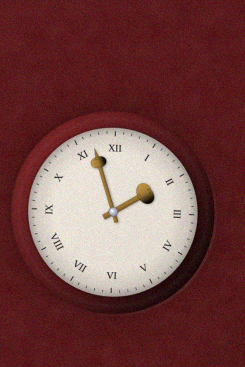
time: **1:57**
